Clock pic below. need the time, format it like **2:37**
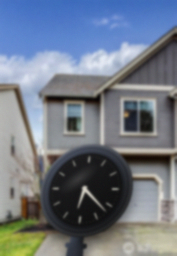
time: **6:22**
